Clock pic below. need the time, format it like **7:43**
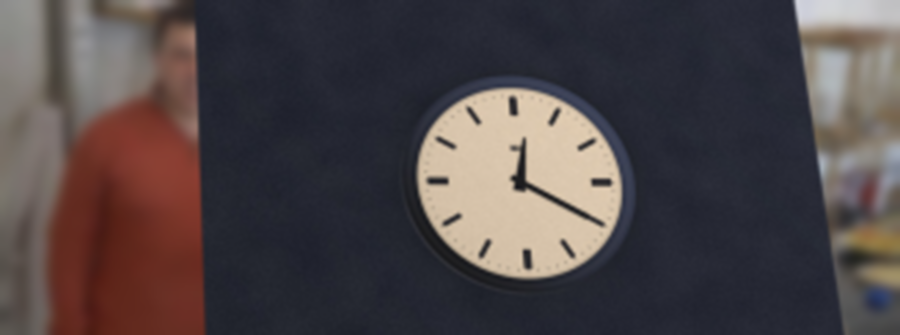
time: **12:20**
